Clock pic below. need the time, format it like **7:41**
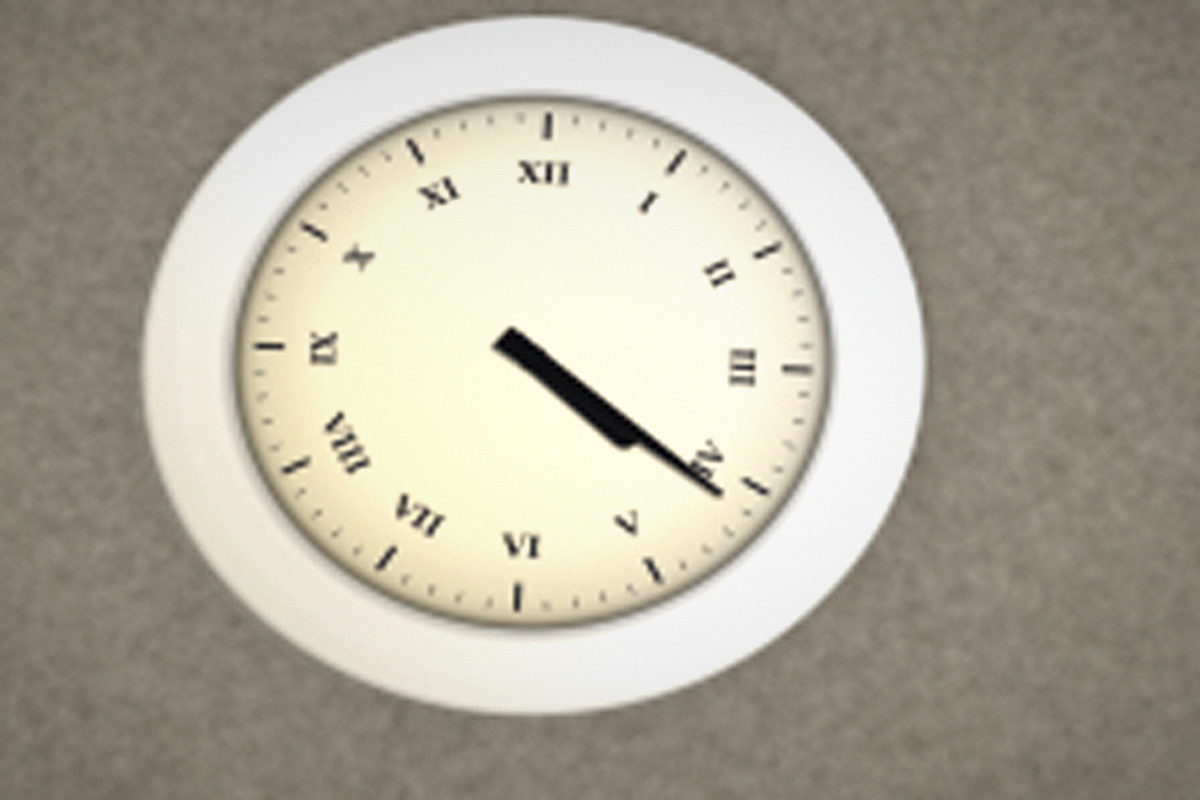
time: **4:21**
